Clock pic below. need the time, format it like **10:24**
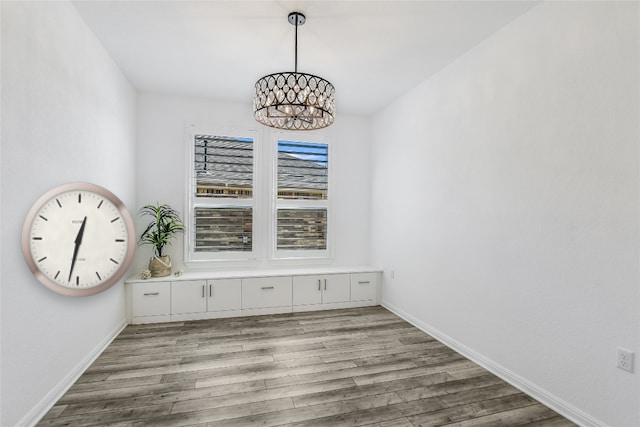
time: **12:32**
